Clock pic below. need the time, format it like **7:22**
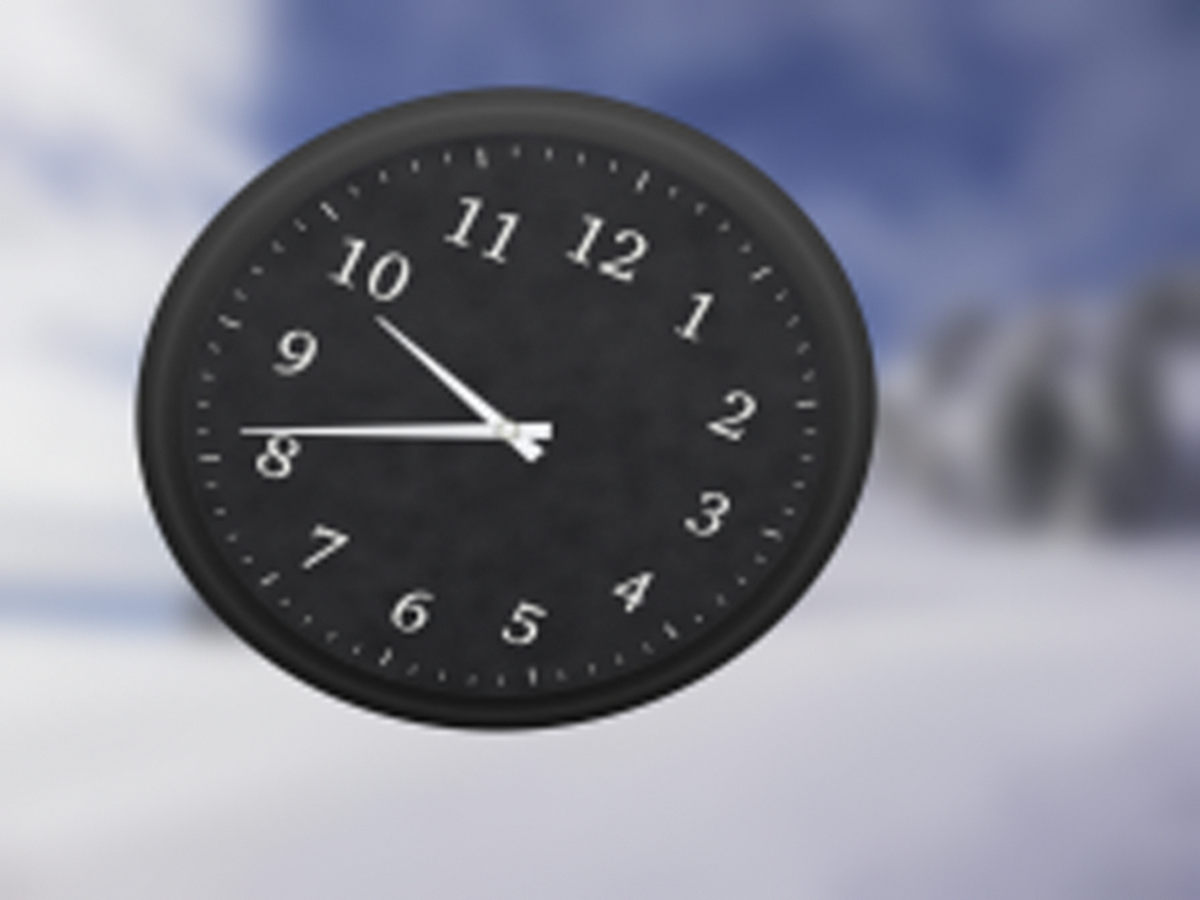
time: **9:41**
